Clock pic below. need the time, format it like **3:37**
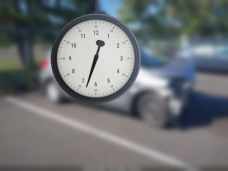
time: **12:33**
